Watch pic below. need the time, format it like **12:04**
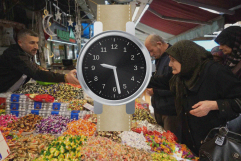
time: **9:28**
